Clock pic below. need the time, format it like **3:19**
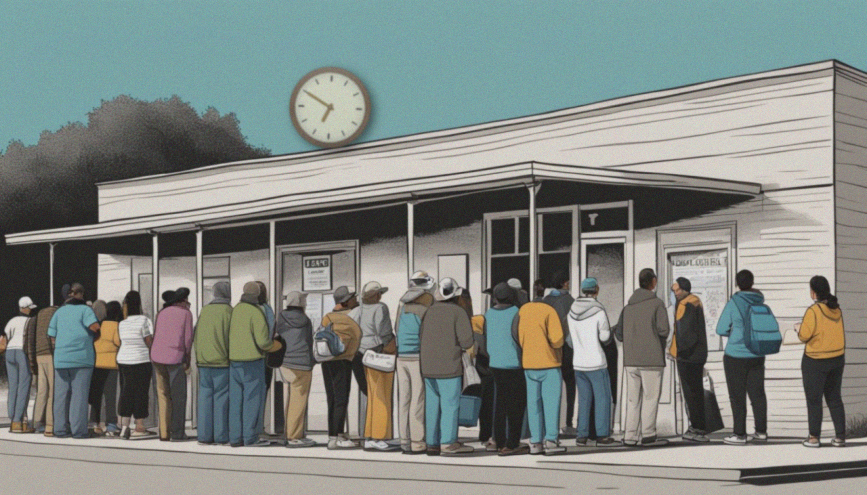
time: **6:50**
